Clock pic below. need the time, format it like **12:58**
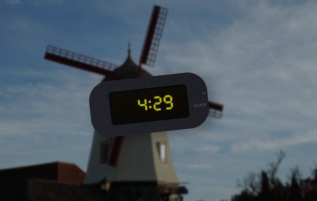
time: **4:29**
